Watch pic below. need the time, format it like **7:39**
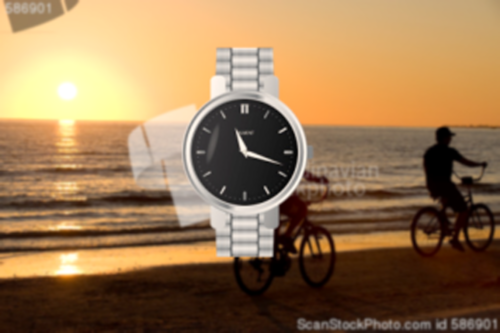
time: **11:18**
